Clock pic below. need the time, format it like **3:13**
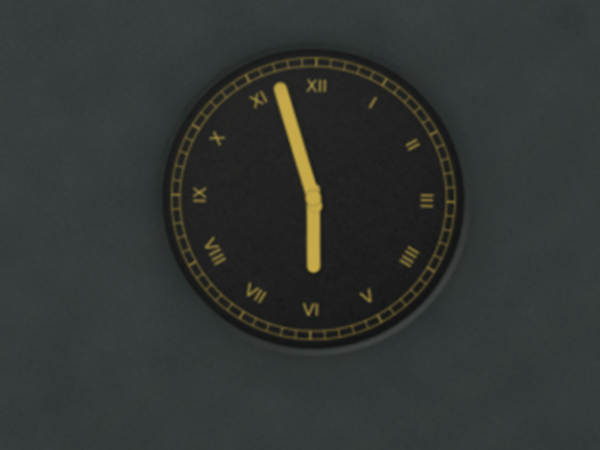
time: **5:57**
